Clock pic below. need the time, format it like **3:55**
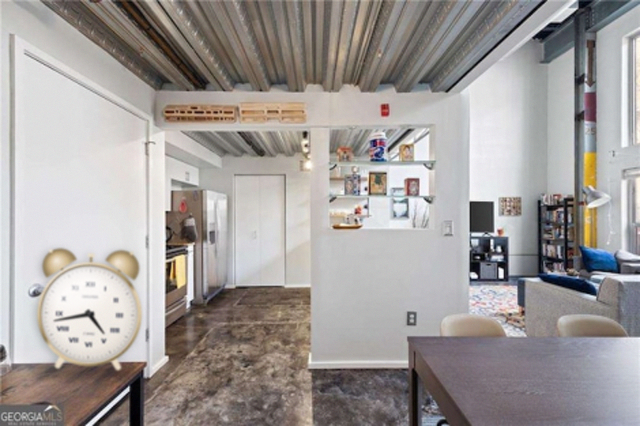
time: **4:43**
